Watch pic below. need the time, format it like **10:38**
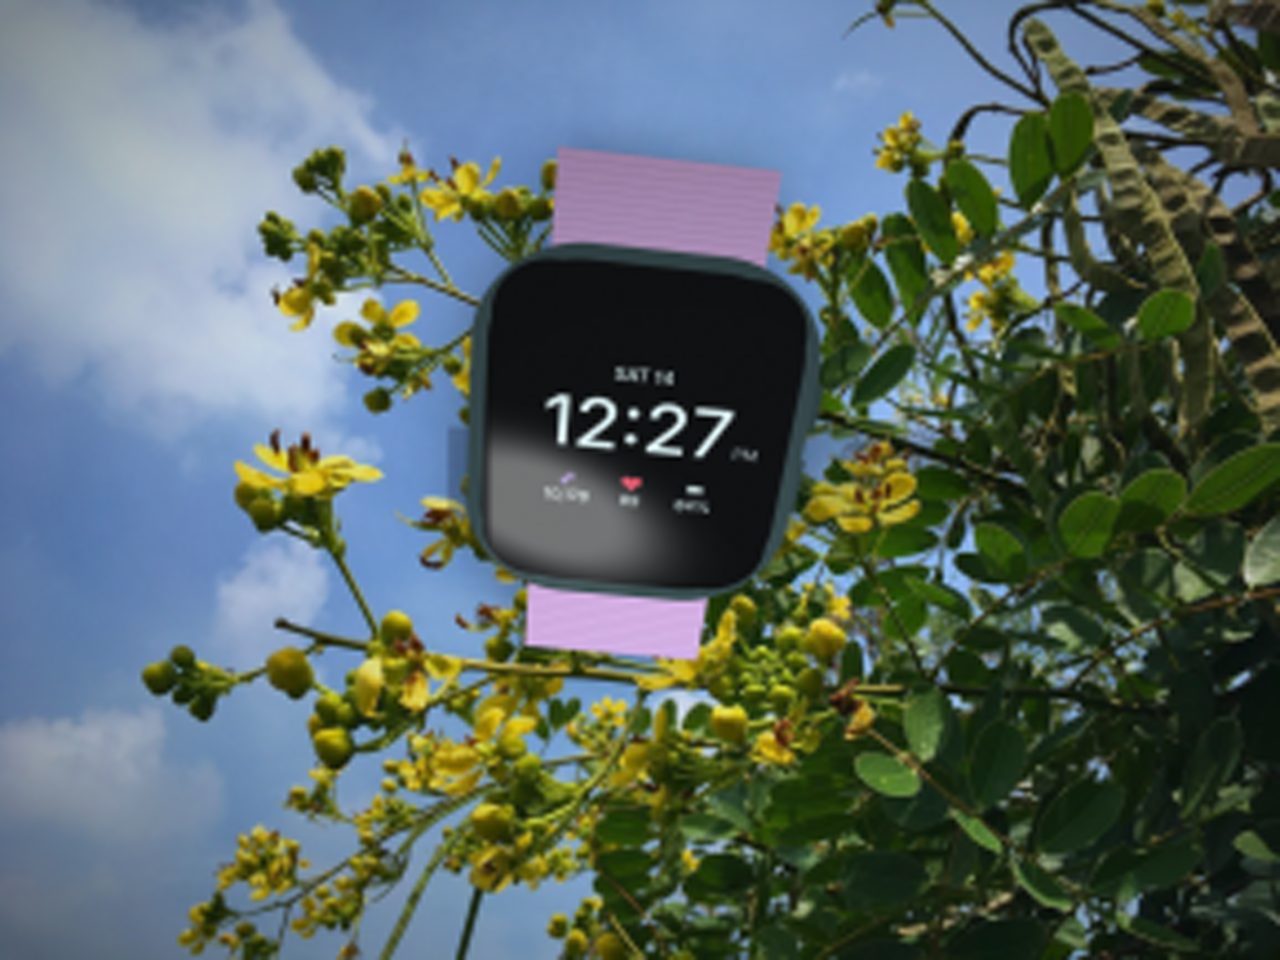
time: **12:27**
